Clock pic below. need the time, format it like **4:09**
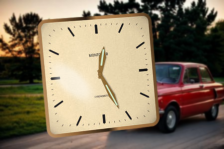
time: **12:26**
